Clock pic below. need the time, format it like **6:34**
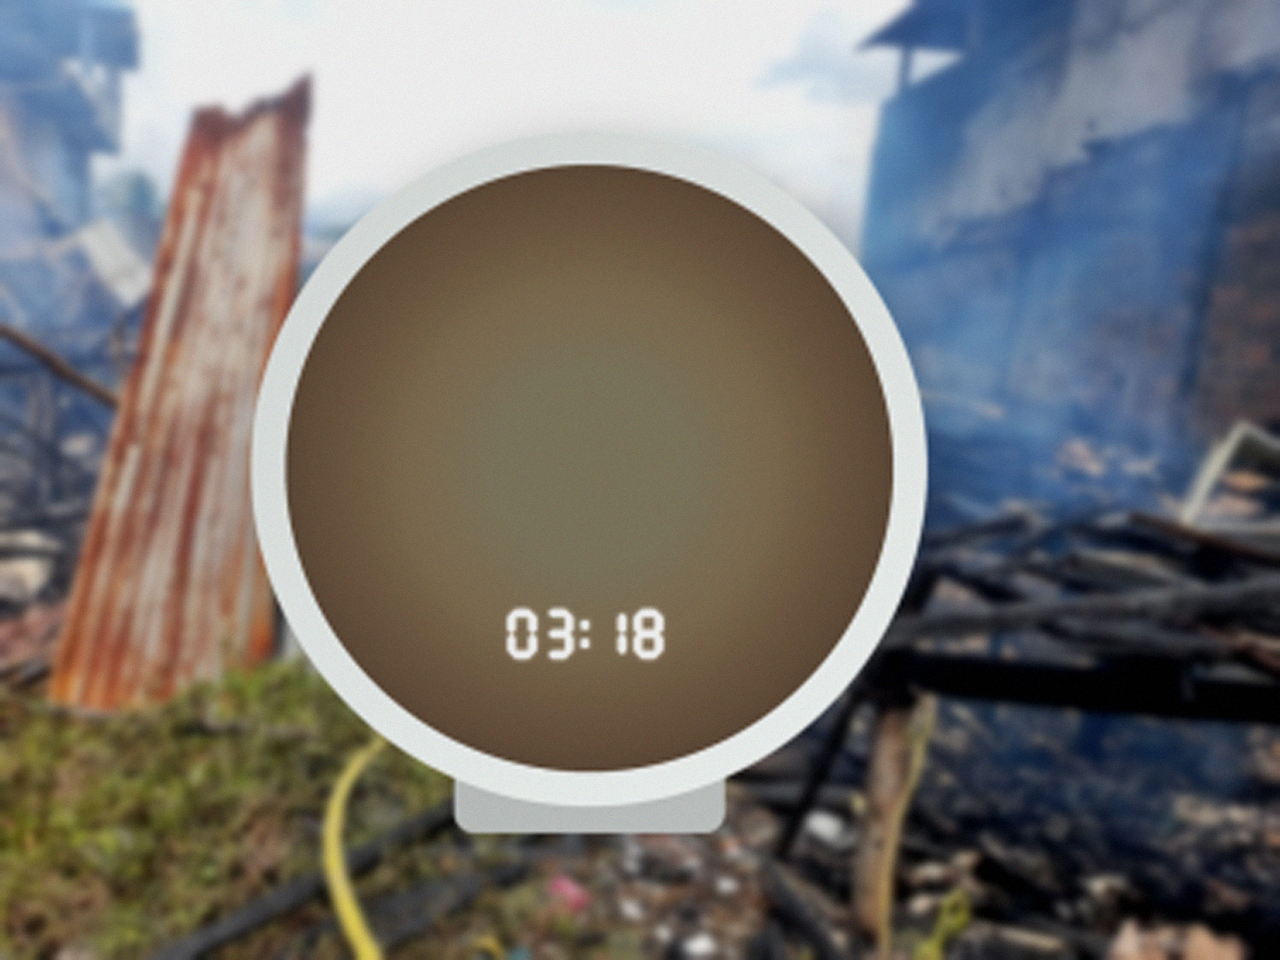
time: **3:18**
